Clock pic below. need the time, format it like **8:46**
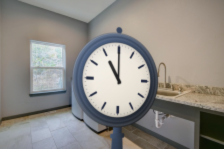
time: **11:00**
